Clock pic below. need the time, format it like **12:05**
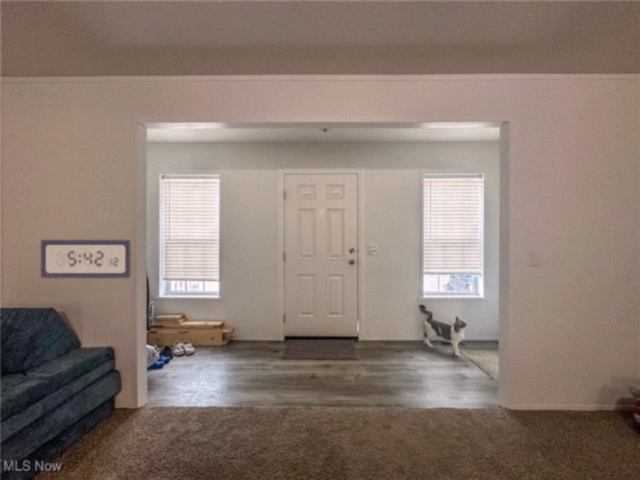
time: **5:42**
